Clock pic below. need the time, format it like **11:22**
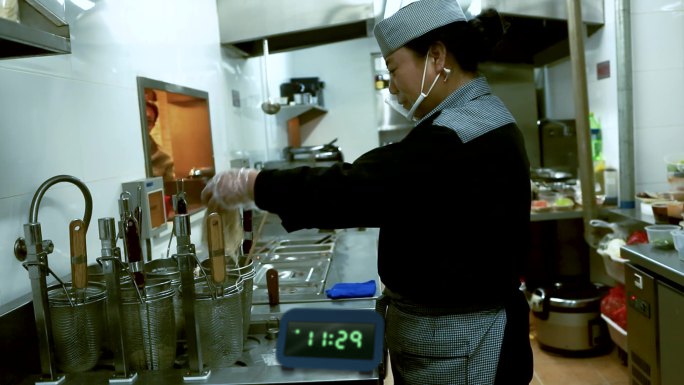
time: **11:29**
